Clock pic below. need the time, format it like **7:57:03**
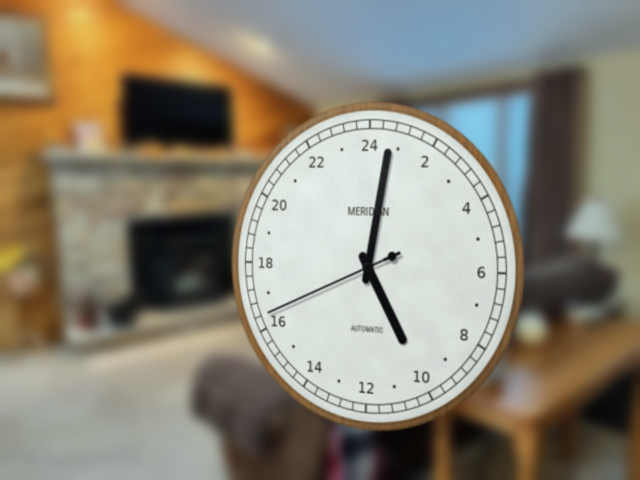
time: **10:01:41**
